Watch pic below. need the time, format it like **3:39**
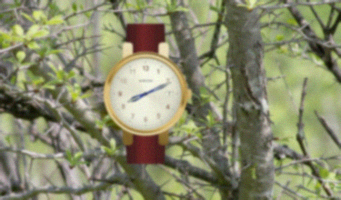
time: **8:11**
